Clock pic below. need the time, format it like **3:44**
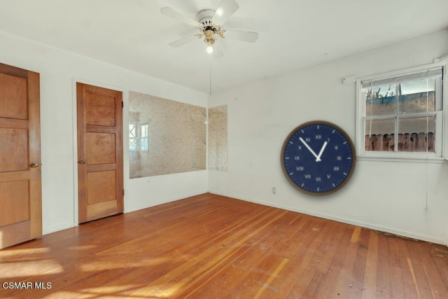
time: **12:53**
